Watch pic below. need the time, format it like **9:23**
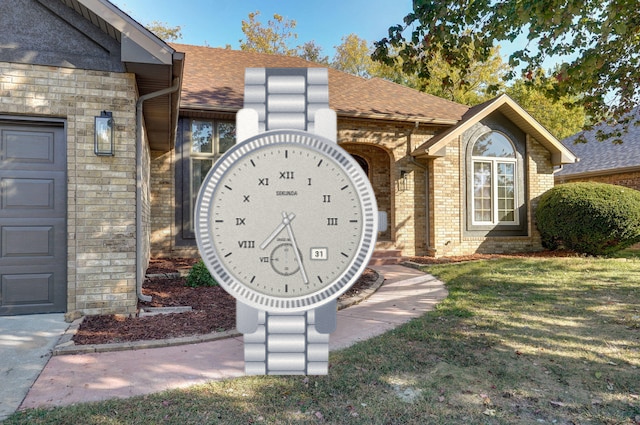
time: **7:27**
